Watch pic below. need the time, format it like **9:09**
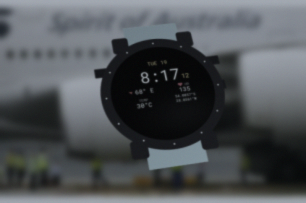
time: **8:17**
